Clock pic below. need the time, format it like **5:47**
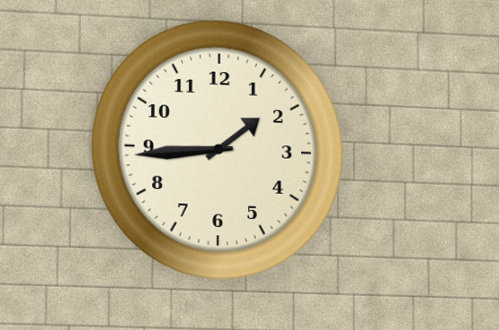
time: **1:44**
